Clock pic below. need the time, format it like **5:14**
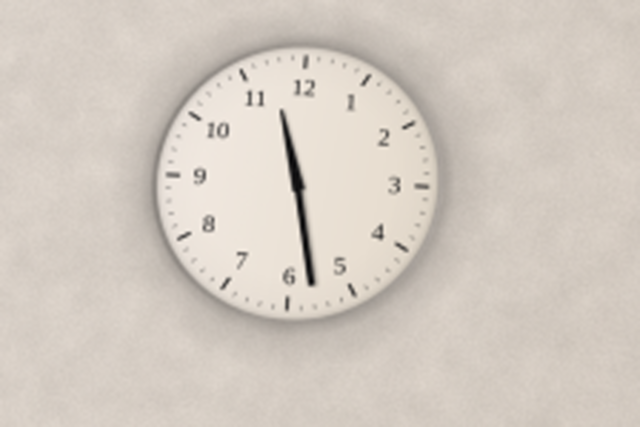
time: **11:28**
